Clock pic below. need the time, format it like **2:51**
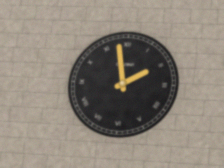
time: **1:58**
